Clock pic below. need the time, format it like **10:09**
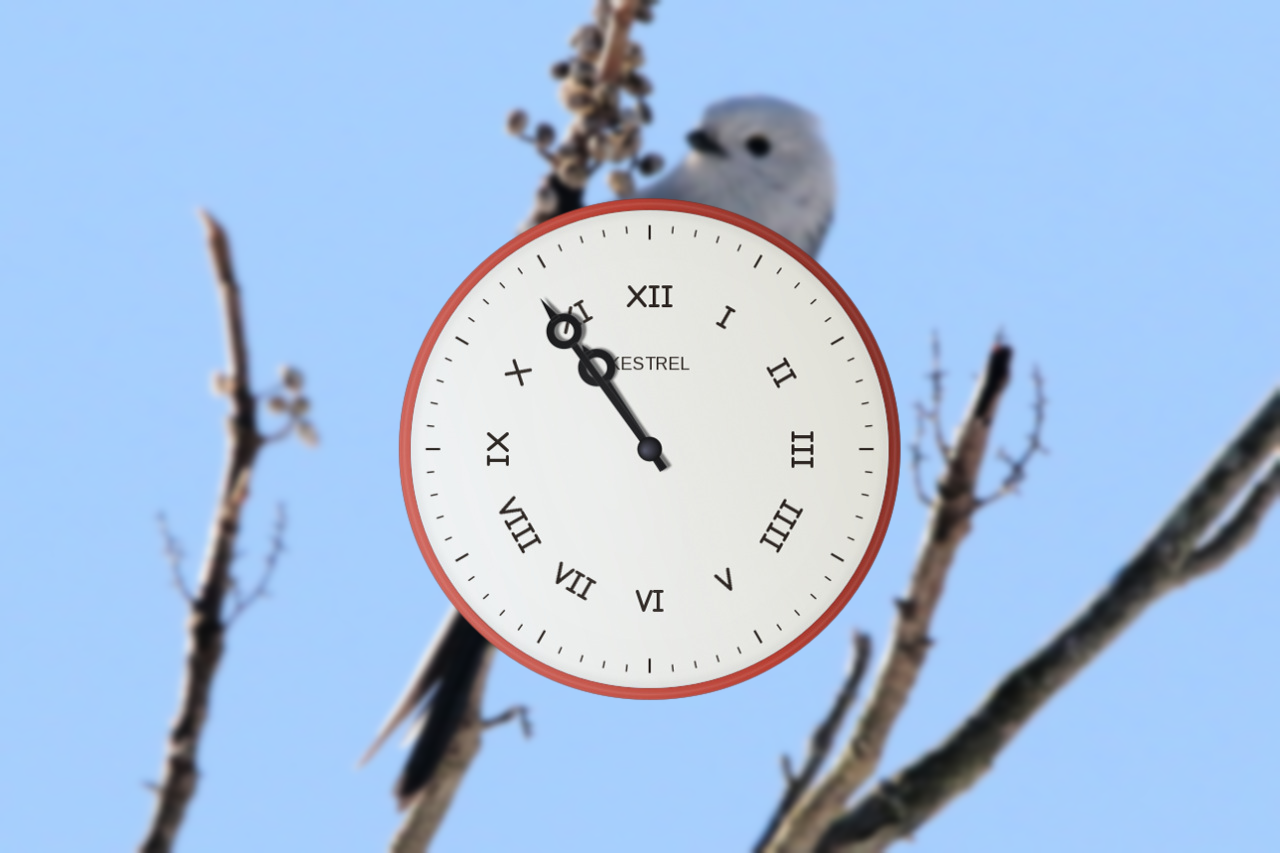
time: **10:54**
